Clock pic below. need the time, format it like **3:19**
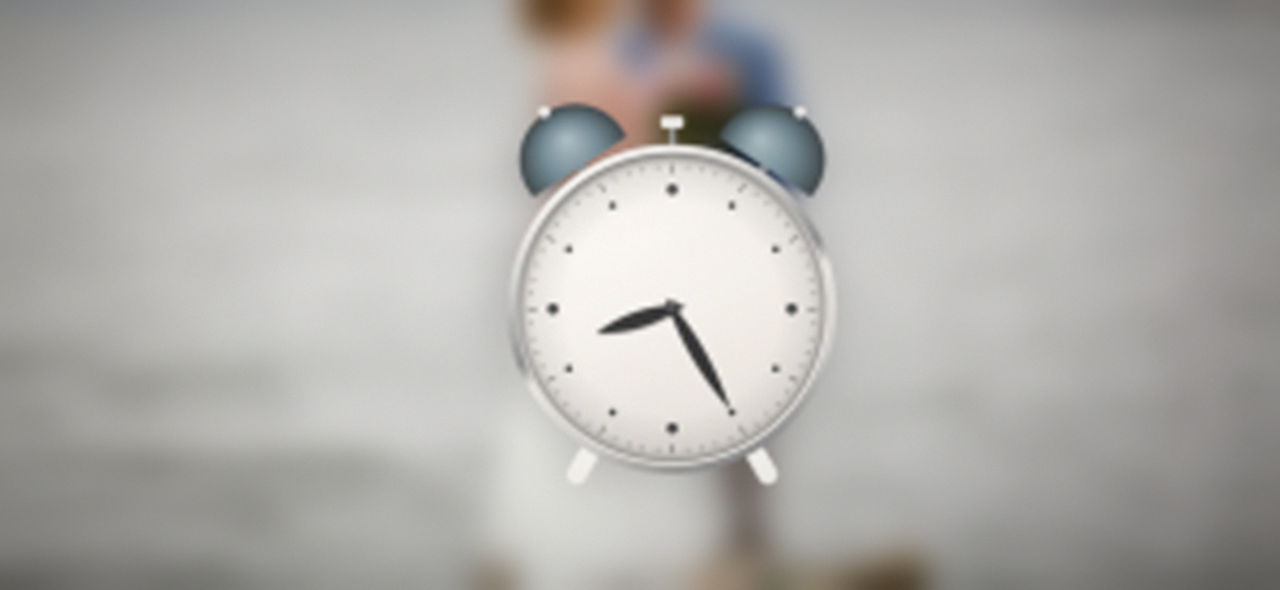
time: **8:25**
